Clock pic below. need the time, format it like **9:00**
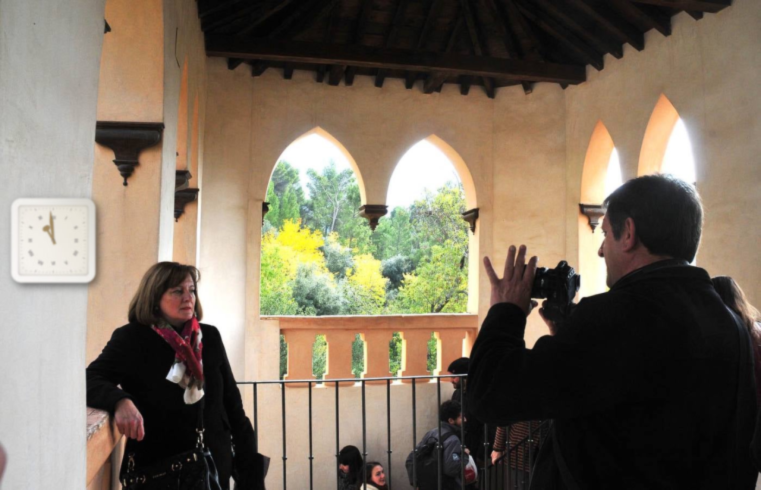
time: **10:59**
